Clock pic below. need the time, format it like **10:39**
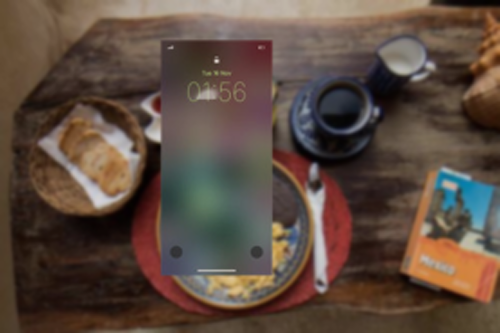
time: **1:56**
